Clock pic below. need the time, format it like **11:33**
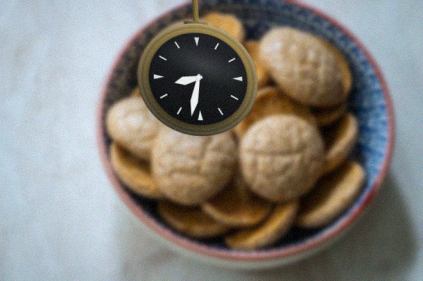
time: **8:32**
